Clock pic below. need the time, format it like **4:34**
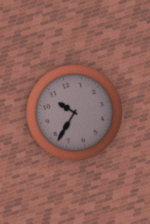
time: **10:38**
